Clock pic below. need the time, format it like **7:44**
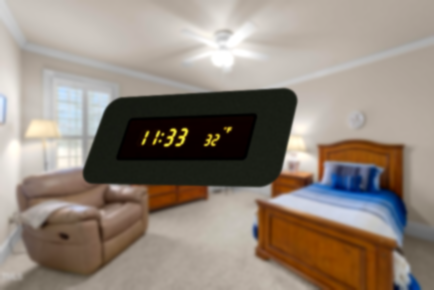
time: **11:33**
